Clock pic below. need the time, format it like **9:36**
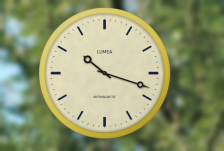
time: **10:18**
